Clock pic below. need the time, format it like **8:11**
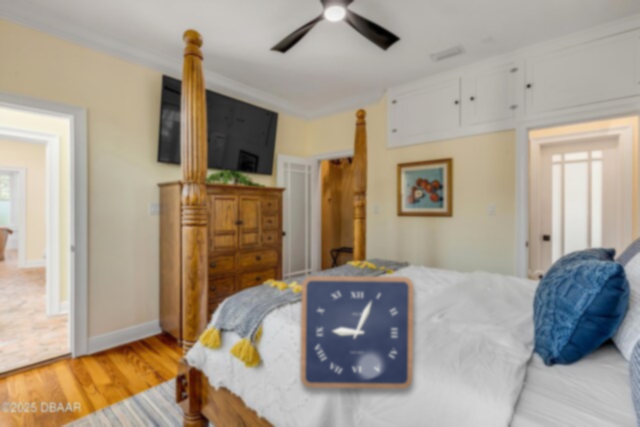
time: **9:04**
